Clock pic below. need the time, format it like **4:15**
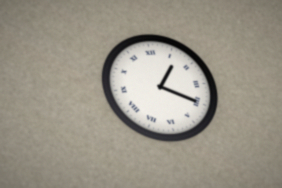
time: **1:20**
